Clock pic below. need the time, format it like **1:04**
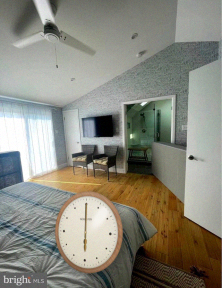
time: **6:00**
